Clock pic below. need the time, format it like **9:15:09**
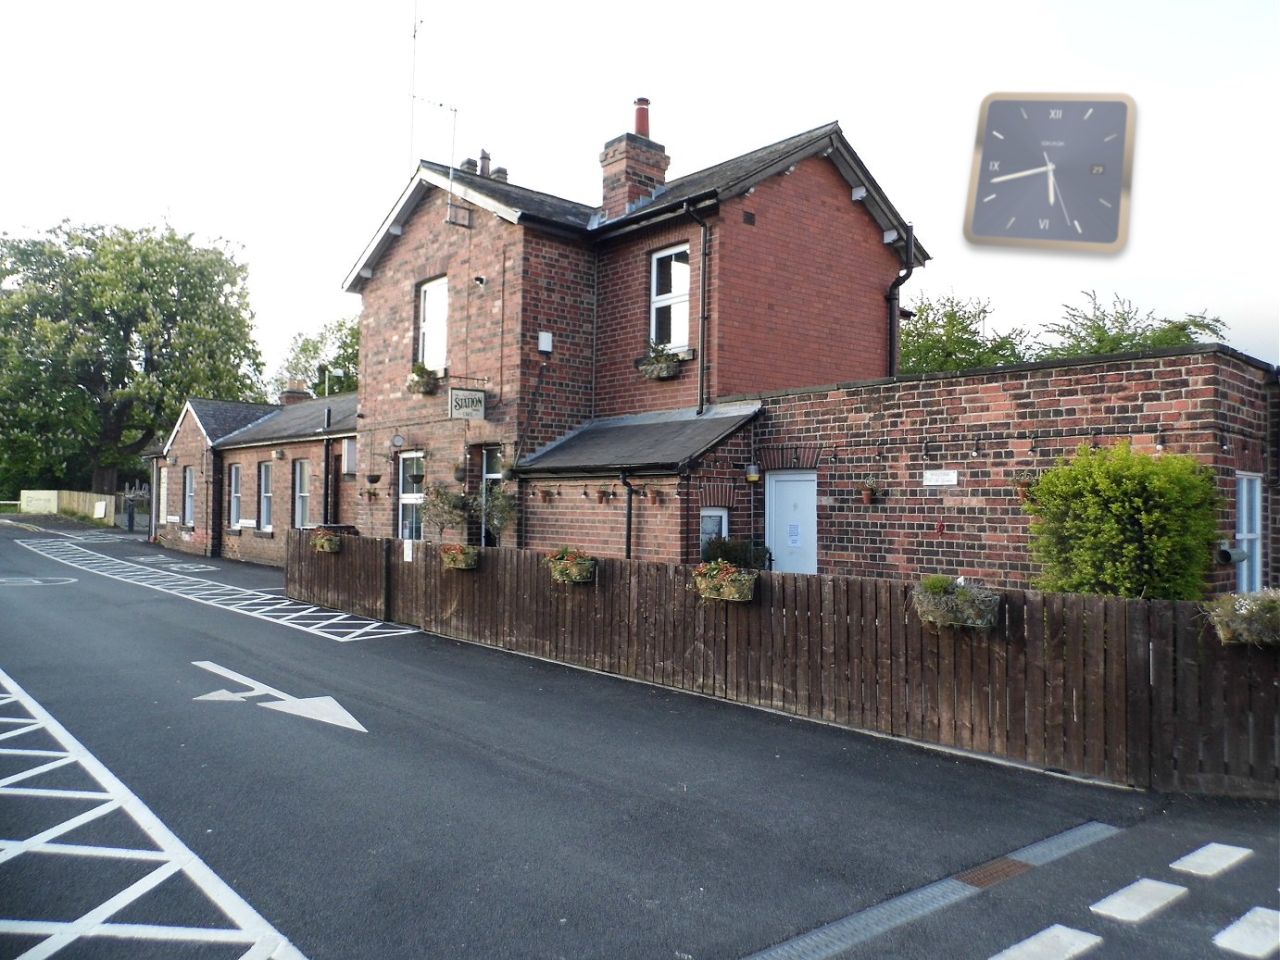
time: **5:42:26**
